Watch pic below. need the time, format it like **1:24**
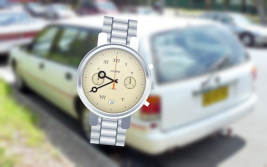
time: **9:40**
